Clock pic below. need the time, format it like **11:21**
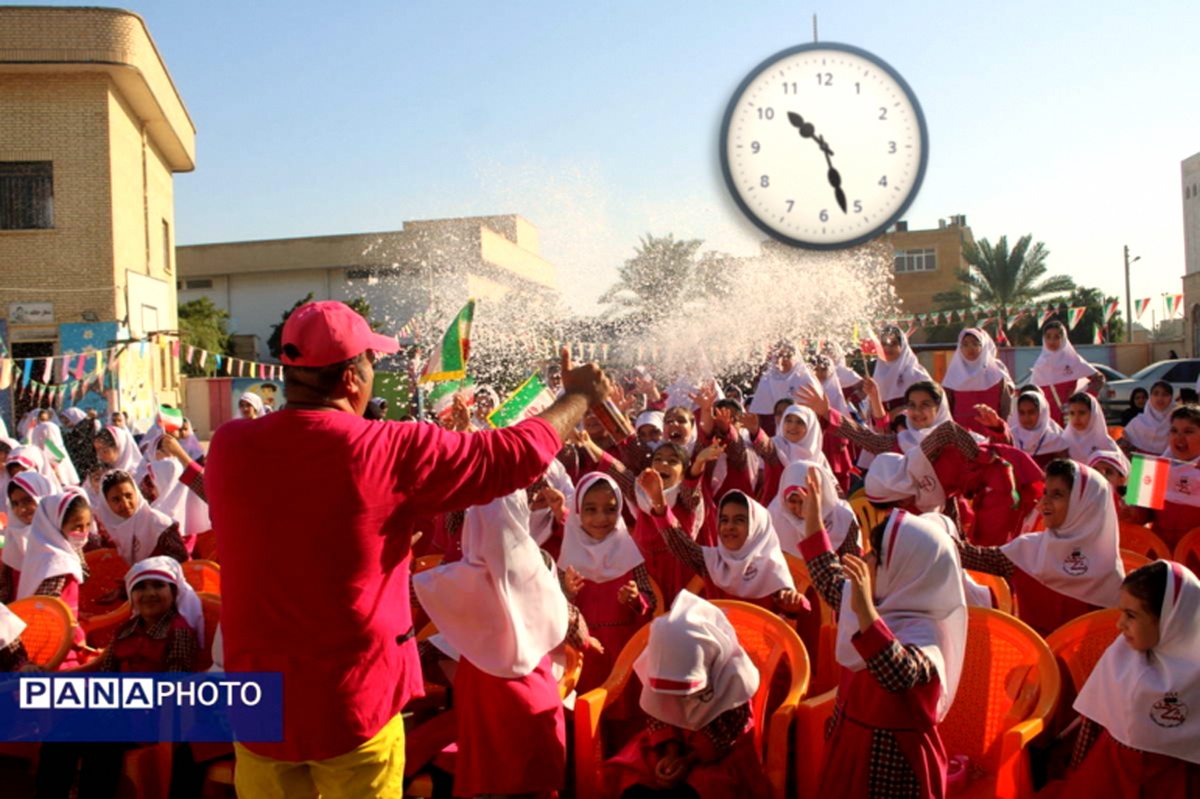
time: **10:27**
